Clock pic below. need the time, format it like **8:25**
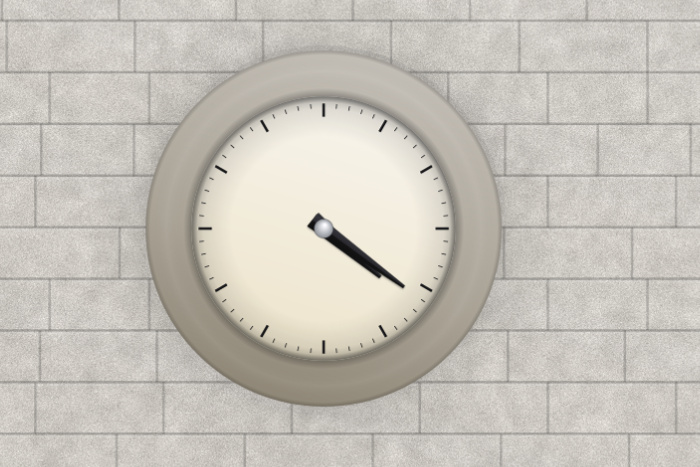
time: **4:21**
